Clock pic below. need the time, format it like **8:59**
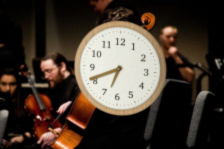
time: **6:41**
